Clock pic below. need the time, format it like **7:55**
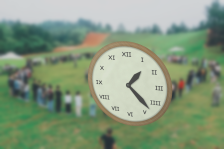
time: **1:23**
